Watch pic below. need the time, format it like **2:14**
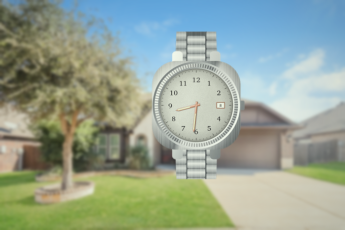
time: **8:31**
